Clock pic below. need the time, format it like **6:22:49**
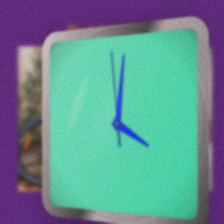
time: **4:00:59**
